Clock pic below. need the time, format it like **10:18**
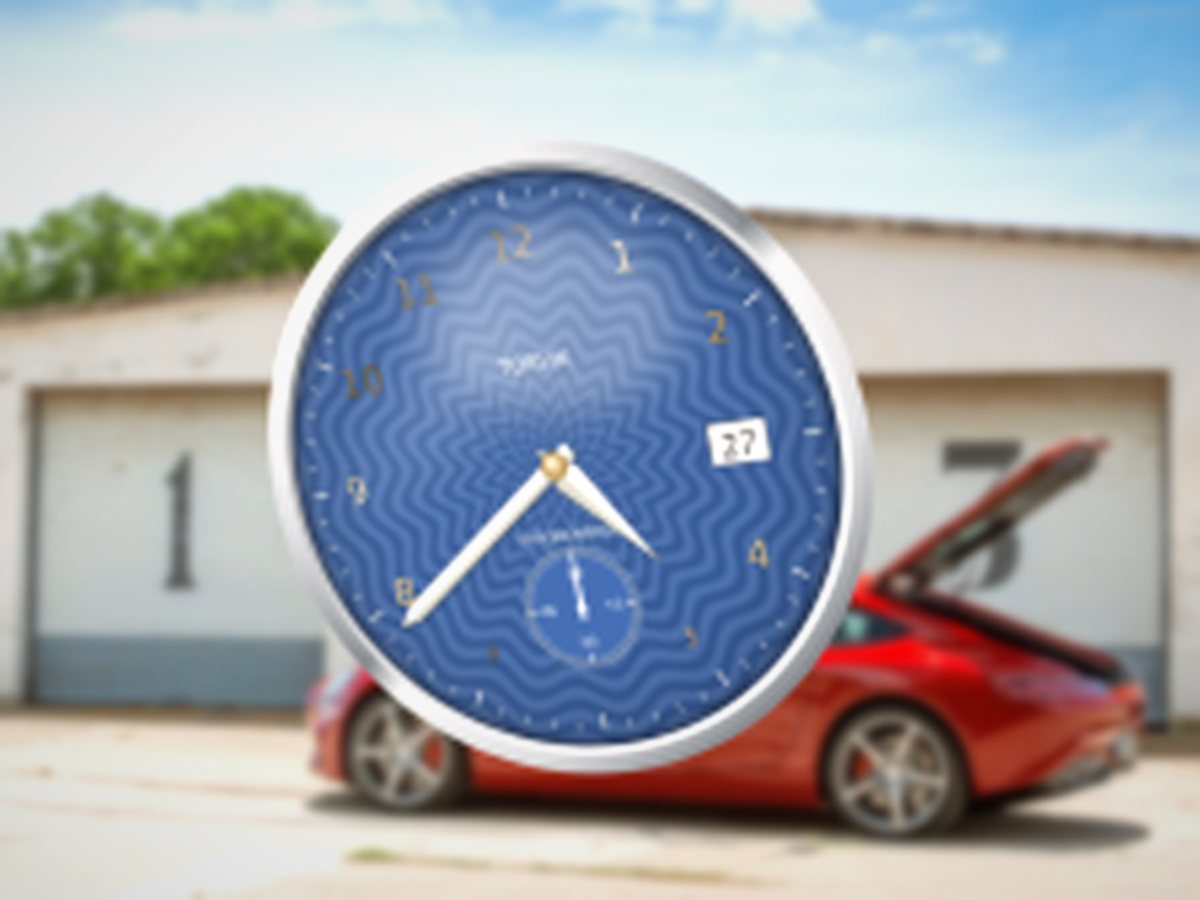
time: **4:39**
